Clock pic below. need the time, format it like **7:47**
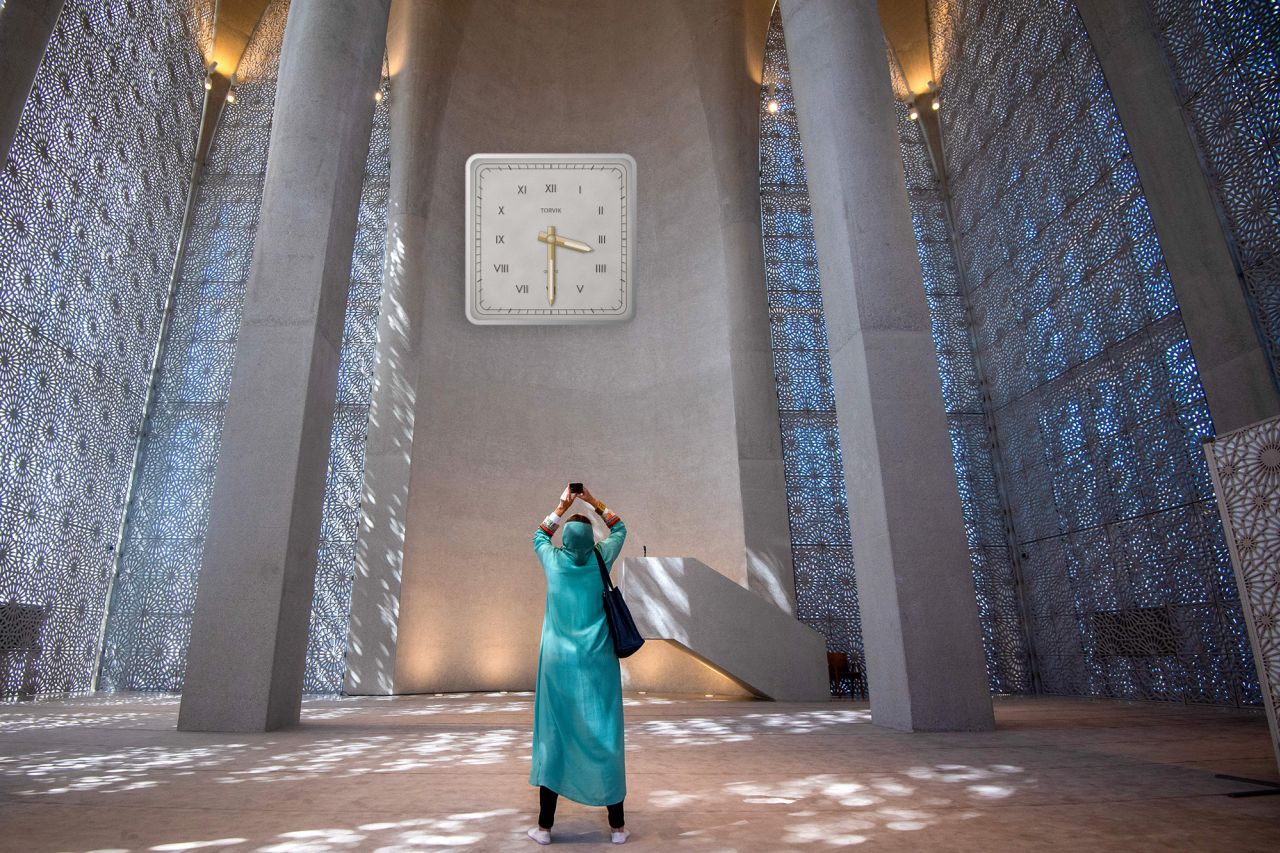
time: **3:30**
